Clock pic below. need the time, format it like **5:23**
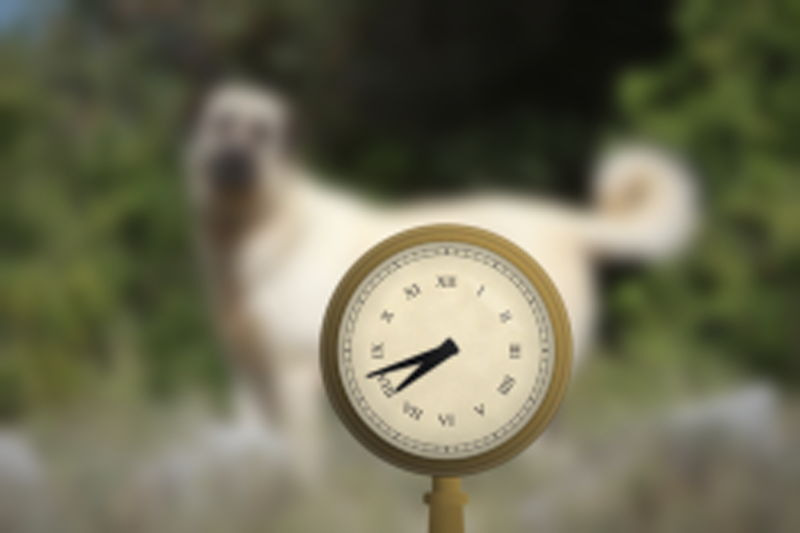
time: **7:42**
